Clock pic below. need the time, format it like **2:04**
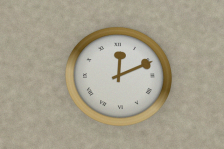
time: **12:11**
